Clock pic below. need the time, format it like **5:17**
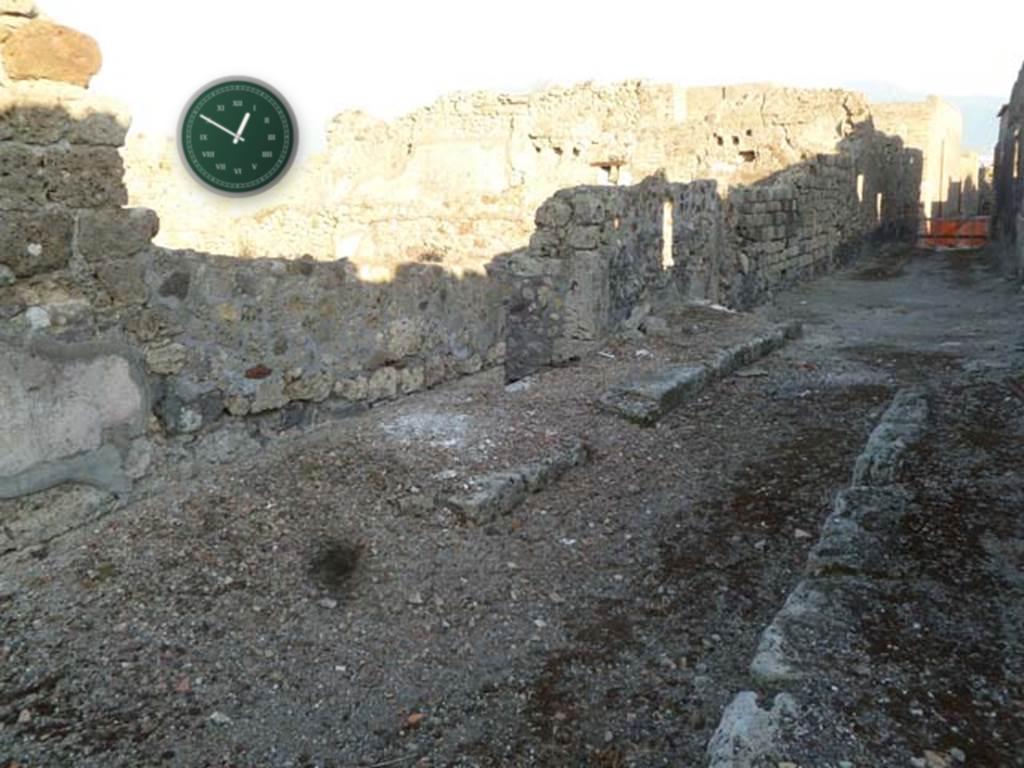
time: **12:50**
